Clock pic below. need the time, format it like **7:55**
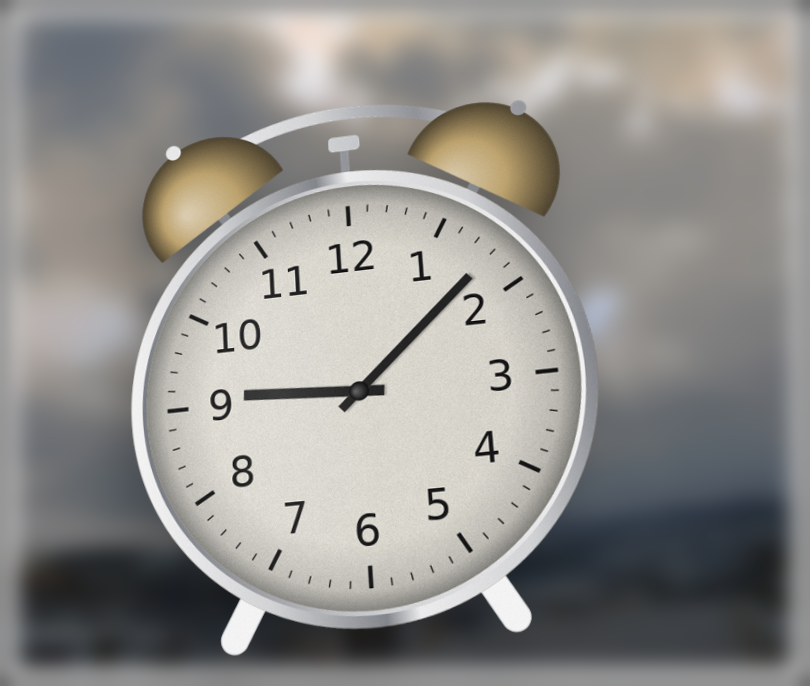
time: **9:08**
